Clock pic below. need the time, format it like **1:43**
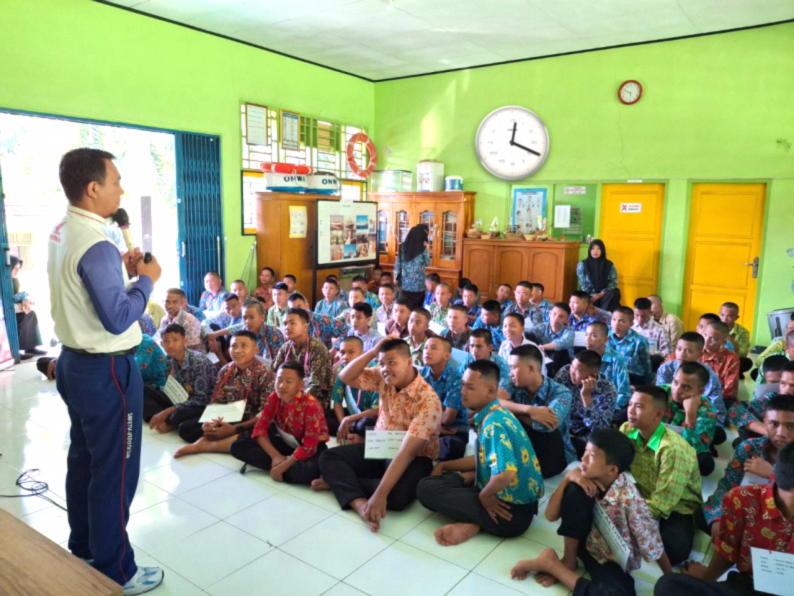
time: **12:19**
